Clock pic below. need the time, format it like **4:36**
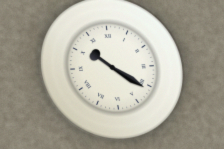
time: **10:21**
